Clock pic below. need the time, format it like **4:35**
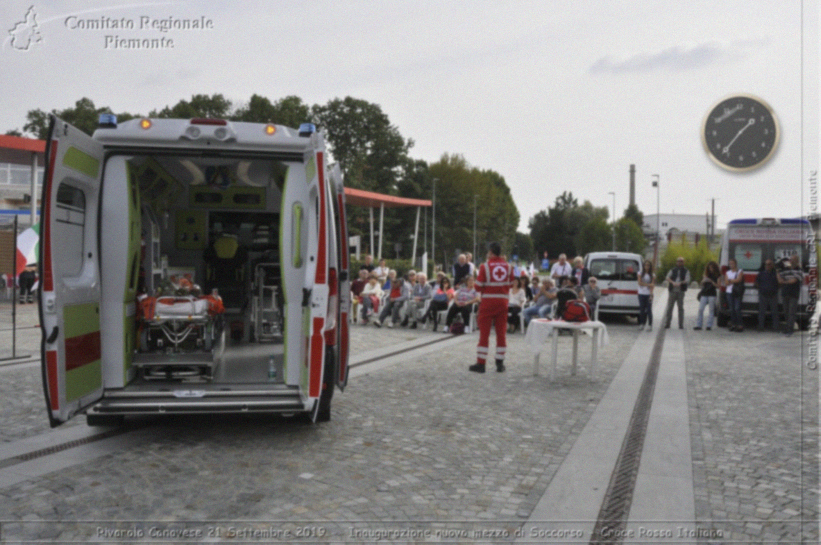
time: **1:37**
